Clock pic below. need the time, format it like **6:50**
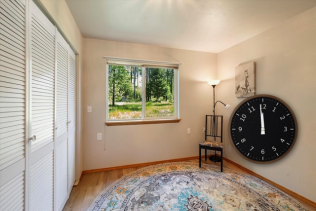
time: **11:59**
